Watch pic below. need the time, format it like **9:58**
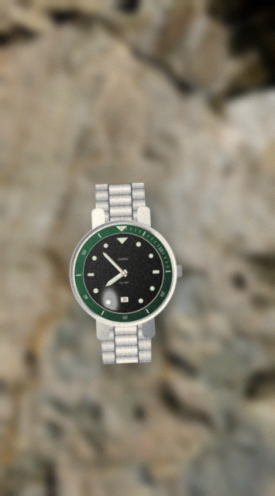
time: **7:53**
